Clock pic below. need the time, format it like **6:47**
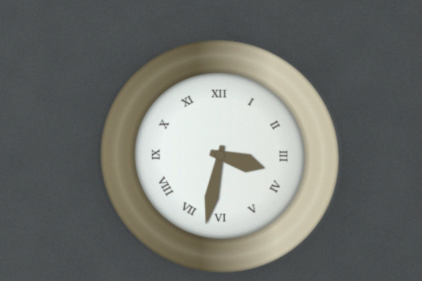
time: **3:32**
